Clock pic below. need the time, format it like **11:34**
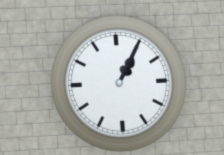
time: **1:05**
